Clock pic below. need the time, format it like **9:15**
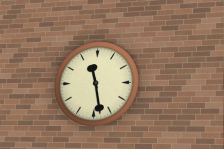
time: **11:28**
